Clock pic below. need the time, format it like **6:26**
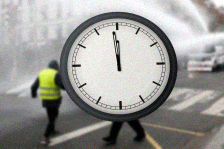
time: **11:59**
